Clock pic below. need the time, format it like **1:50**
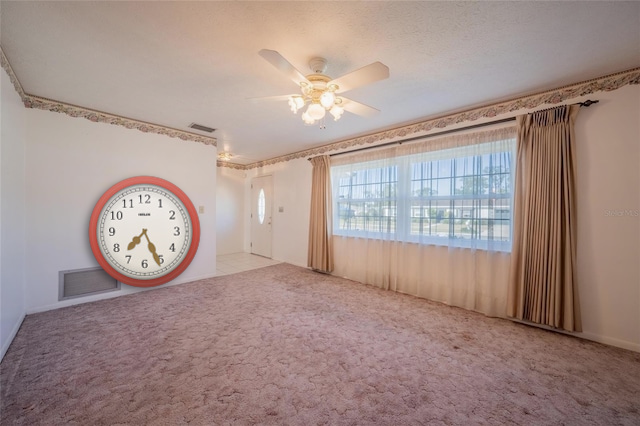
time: **7:26**
